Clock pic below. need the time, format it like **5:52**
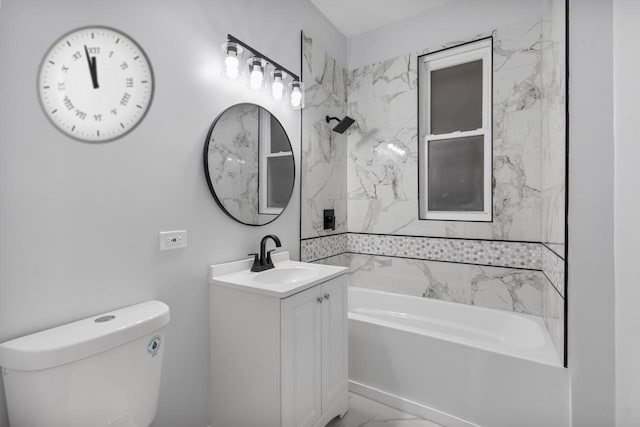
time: **11:58**
